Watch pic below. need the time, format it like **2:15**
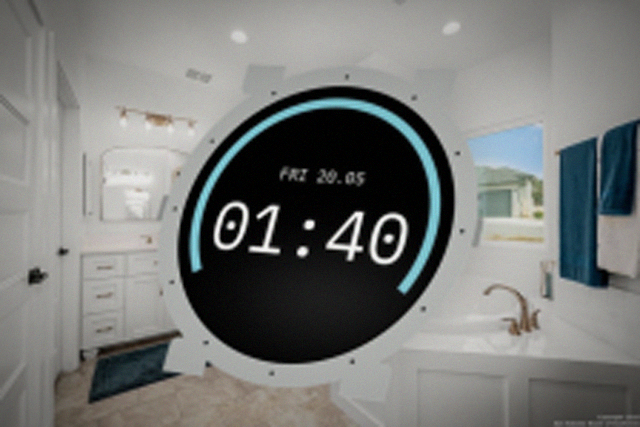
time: **1:40**
